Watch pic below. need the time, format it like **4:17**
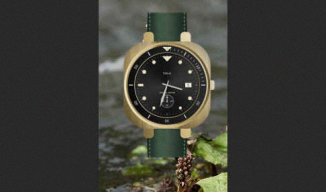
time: **3:33**
